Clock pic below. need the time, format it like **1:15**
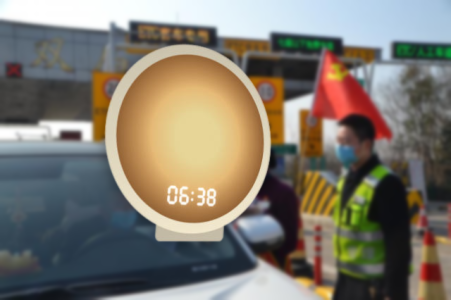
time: **6:38**
